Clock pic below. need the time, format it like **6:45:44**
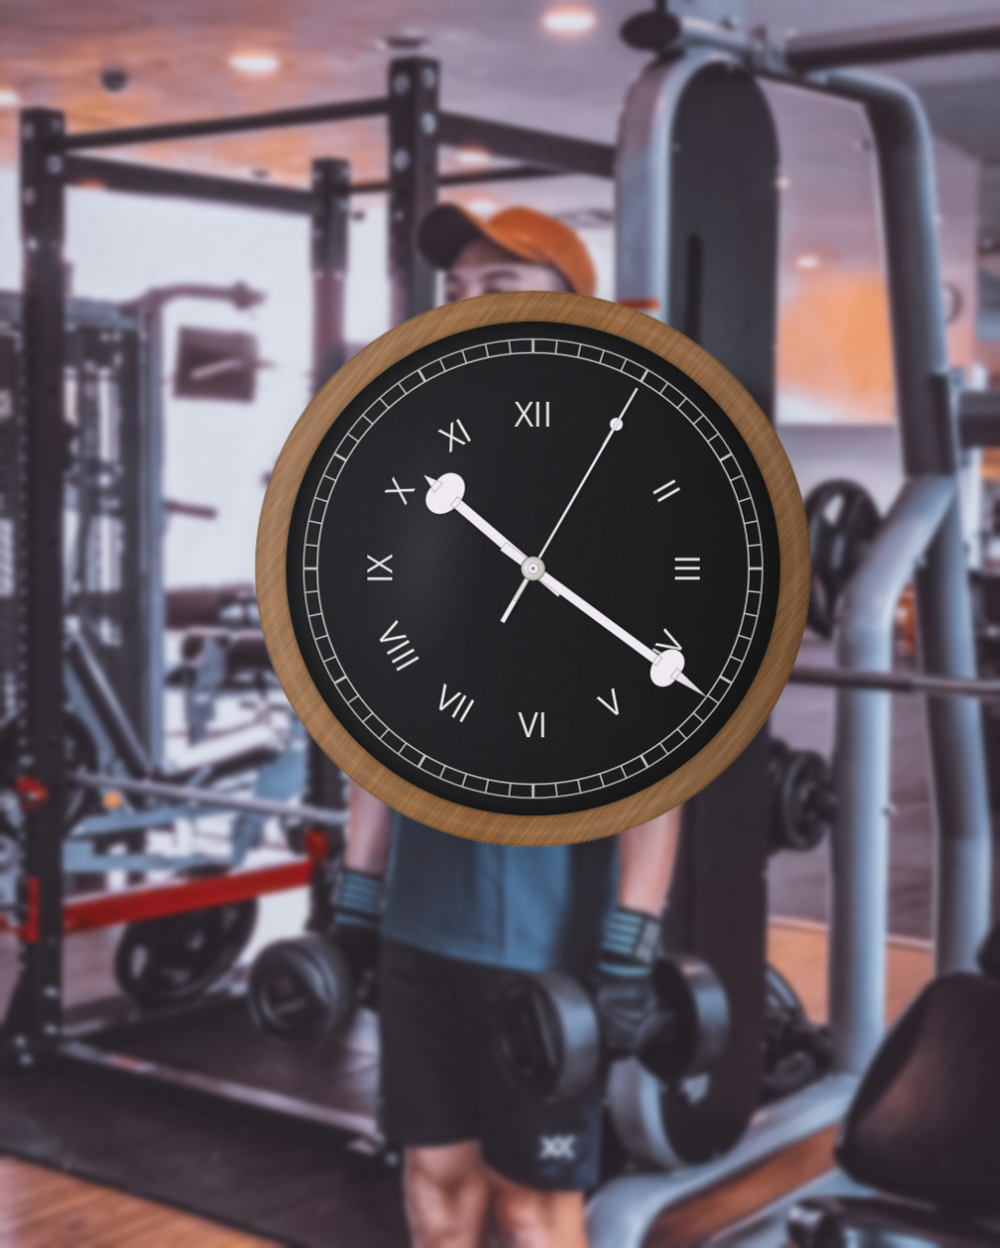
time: **10:21:05**
